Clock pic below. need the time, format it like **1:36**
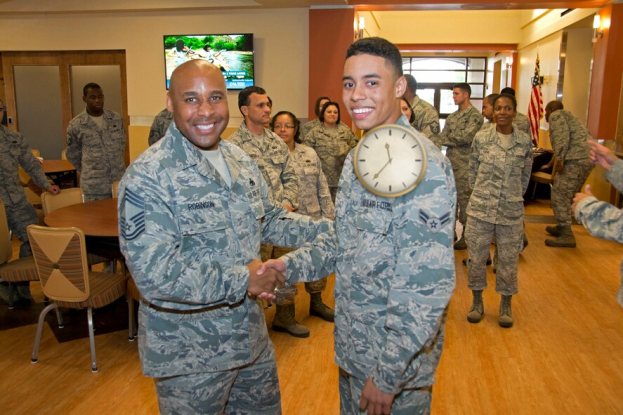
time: **11:37**
